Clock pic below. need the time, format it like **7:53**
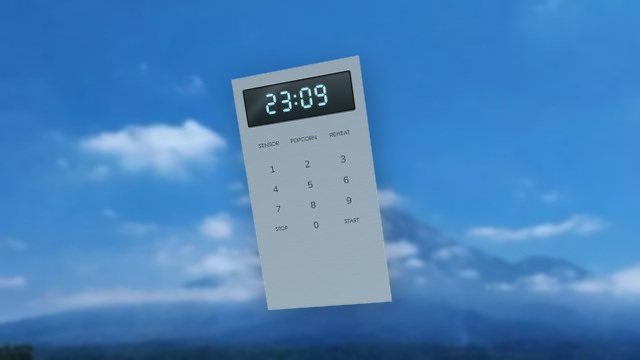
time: **23:09**
